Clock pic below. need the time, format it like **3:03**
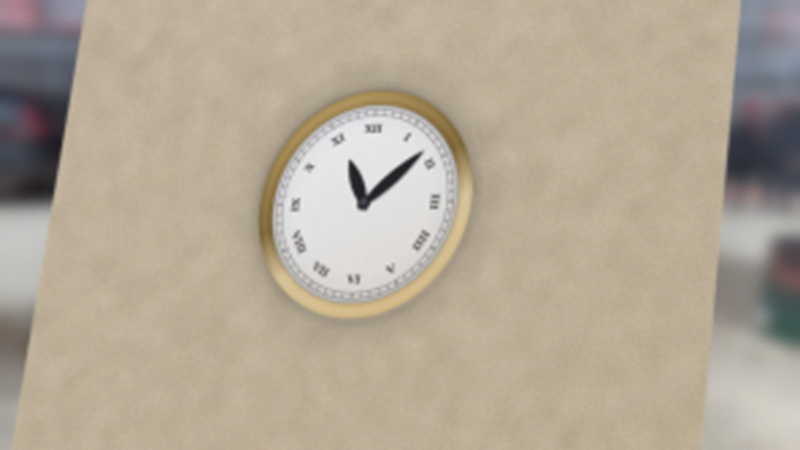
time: **11:08**
